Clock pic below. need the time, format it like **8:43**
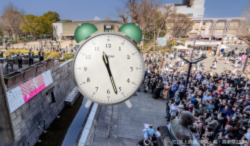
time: **11:27**
